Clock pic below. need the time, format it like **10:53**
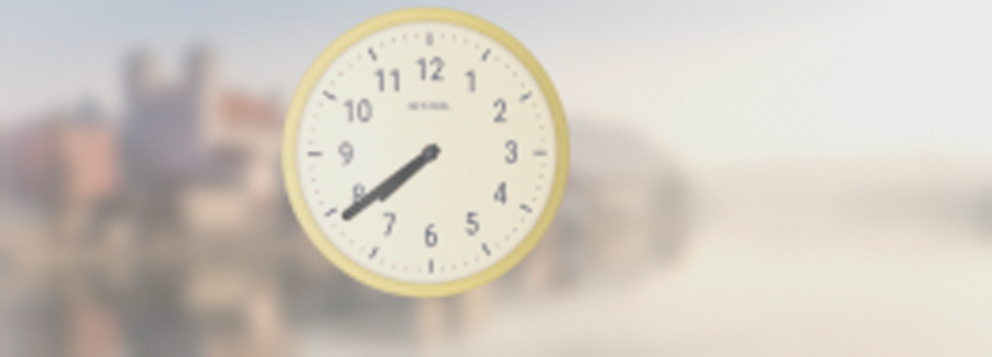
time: **7:39**
